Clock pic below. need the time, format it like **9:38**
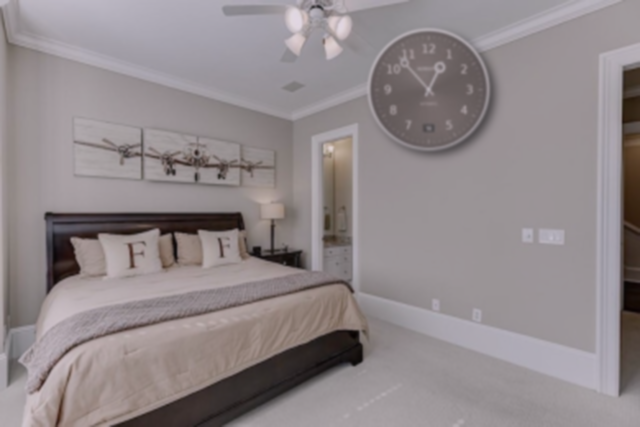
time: **12:53**
